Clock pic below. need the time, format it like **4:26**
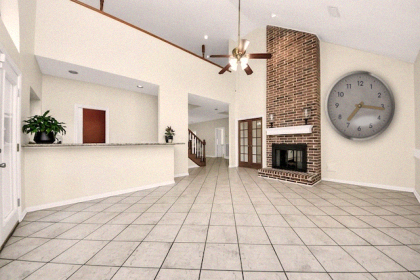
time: **7:16**
